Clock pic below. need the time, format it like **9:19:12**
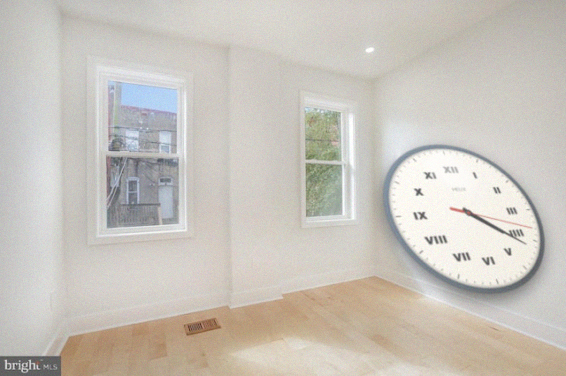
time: **4:21:18**
